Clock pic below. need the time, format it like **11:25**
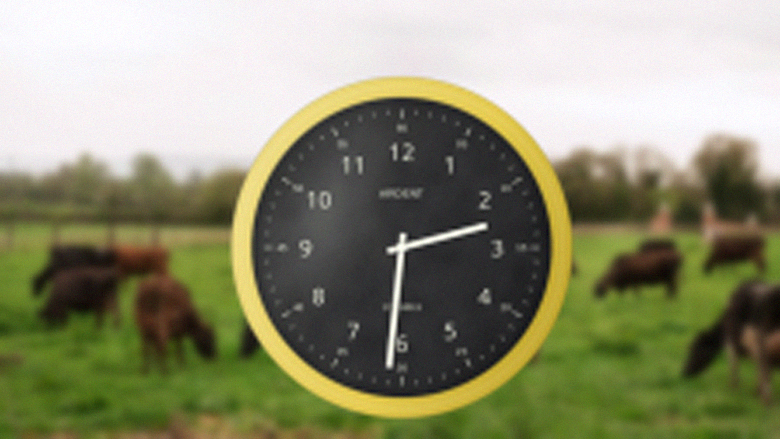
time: **2:31**
